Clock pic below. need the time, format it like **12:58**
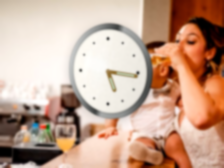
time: **5:16**
